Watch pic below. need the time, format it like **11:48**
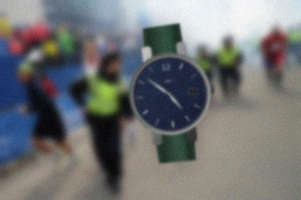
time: **4:52**
